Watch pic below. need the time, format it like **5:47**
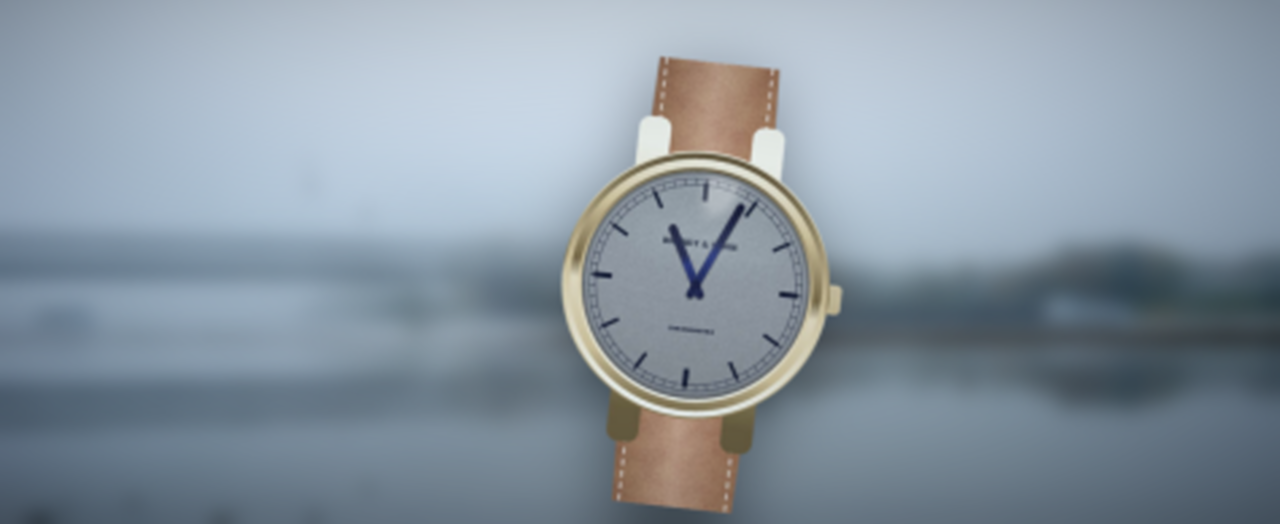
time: **11:04**
